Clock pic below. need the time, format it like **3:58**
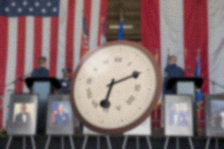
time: **6:10**
